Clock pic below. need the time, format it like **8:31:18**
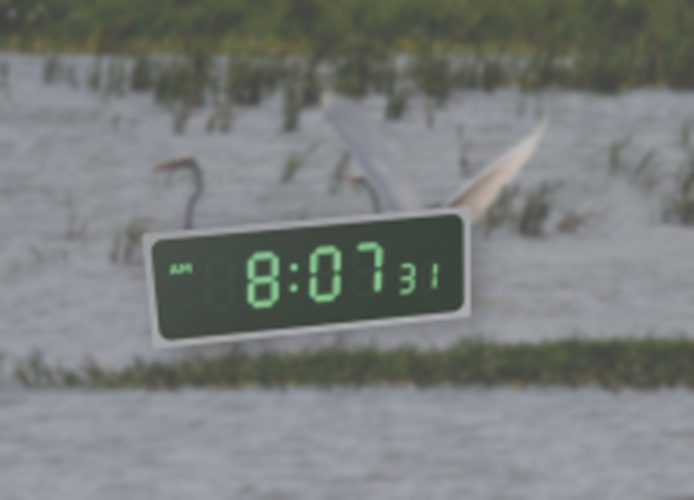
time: **8:07:31**
